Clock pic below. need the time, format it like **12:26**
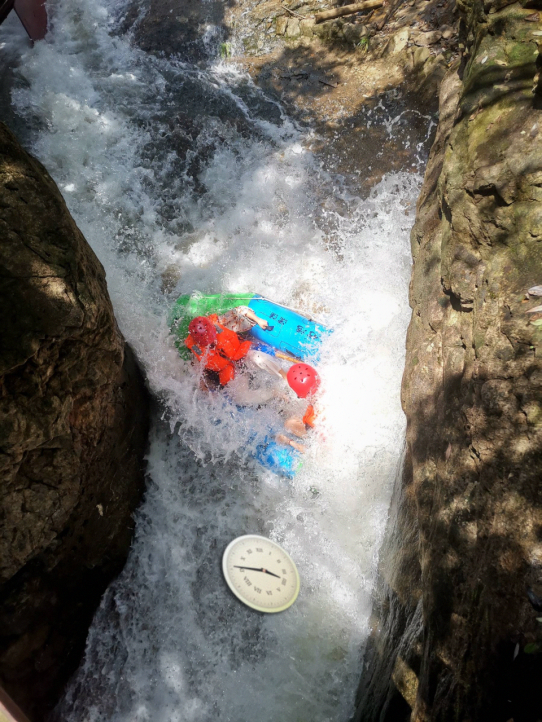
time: **3:46**
